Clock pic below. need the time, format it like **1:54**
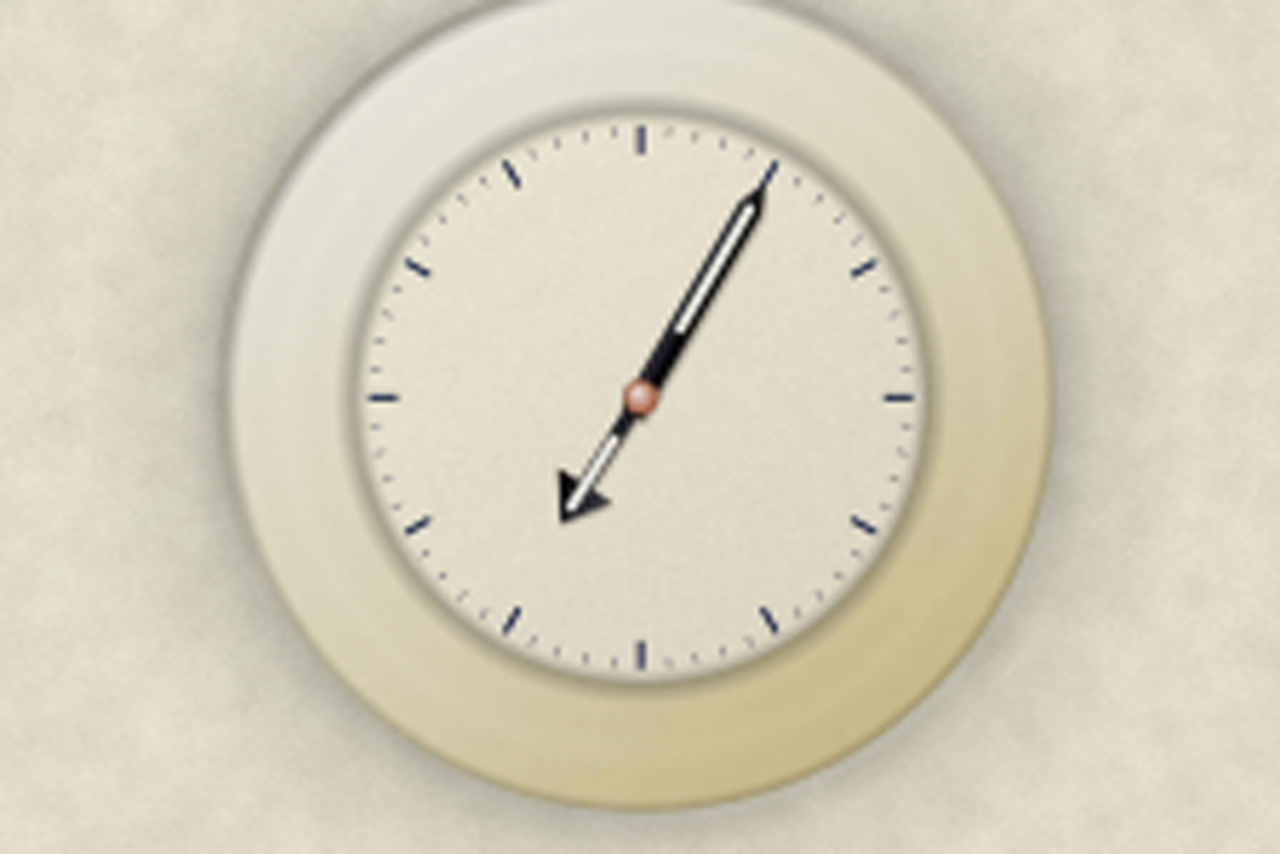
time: **7:05**
